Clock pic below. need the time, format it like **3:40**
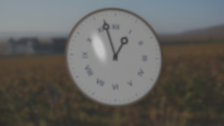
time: **12:57**
